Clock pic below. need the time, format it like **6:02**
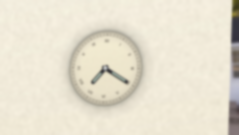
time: **7:20**
